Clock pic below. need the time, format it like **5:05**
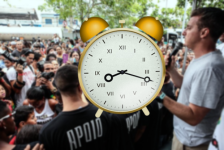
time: **8:18**
